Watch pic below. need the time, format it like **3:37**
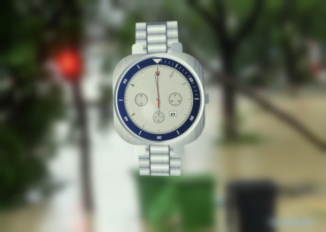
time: **5:59**
